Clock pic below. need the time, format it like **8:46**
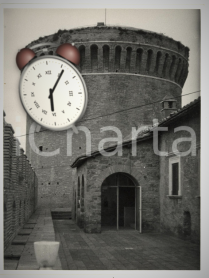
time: **6:06**
